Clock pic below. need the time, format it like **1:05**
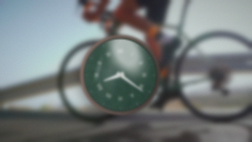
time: **8:21**
